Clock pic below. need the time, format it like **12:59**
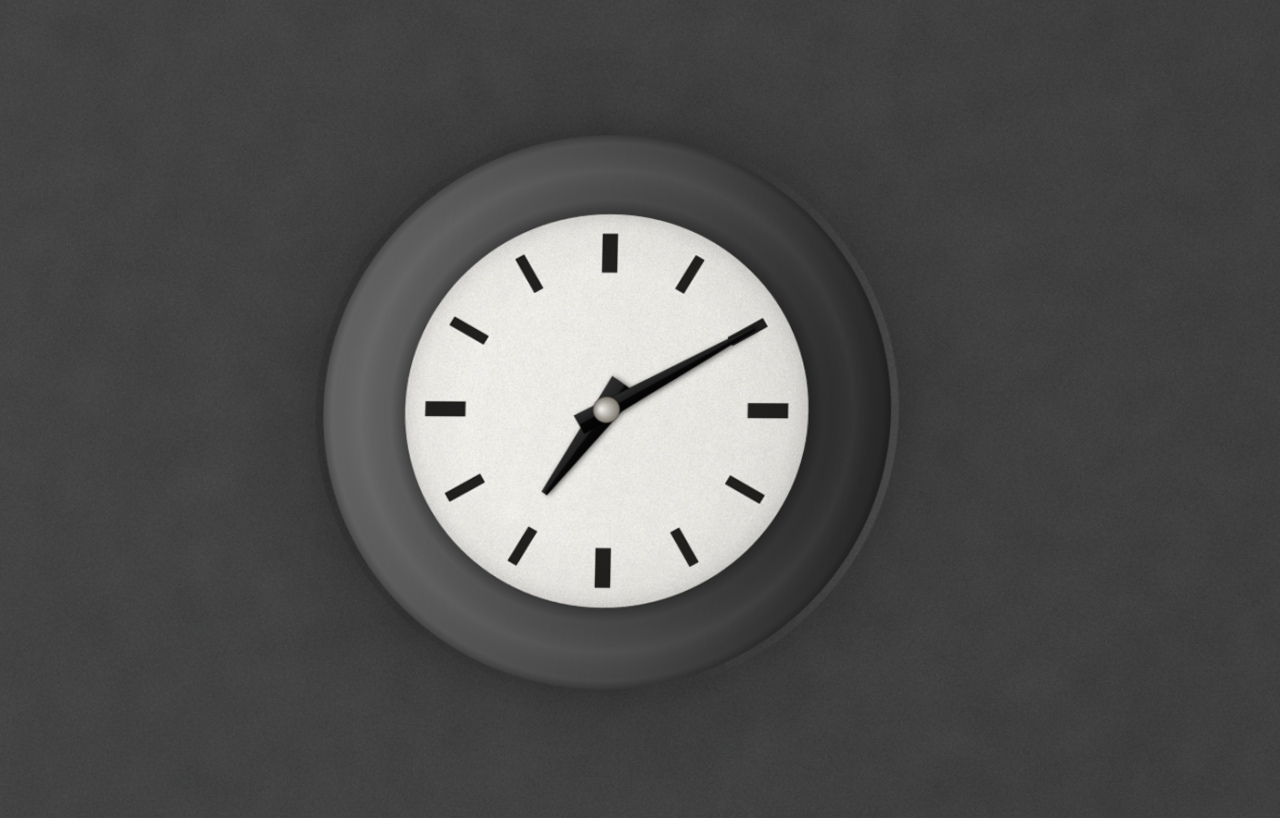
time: **7:10**
